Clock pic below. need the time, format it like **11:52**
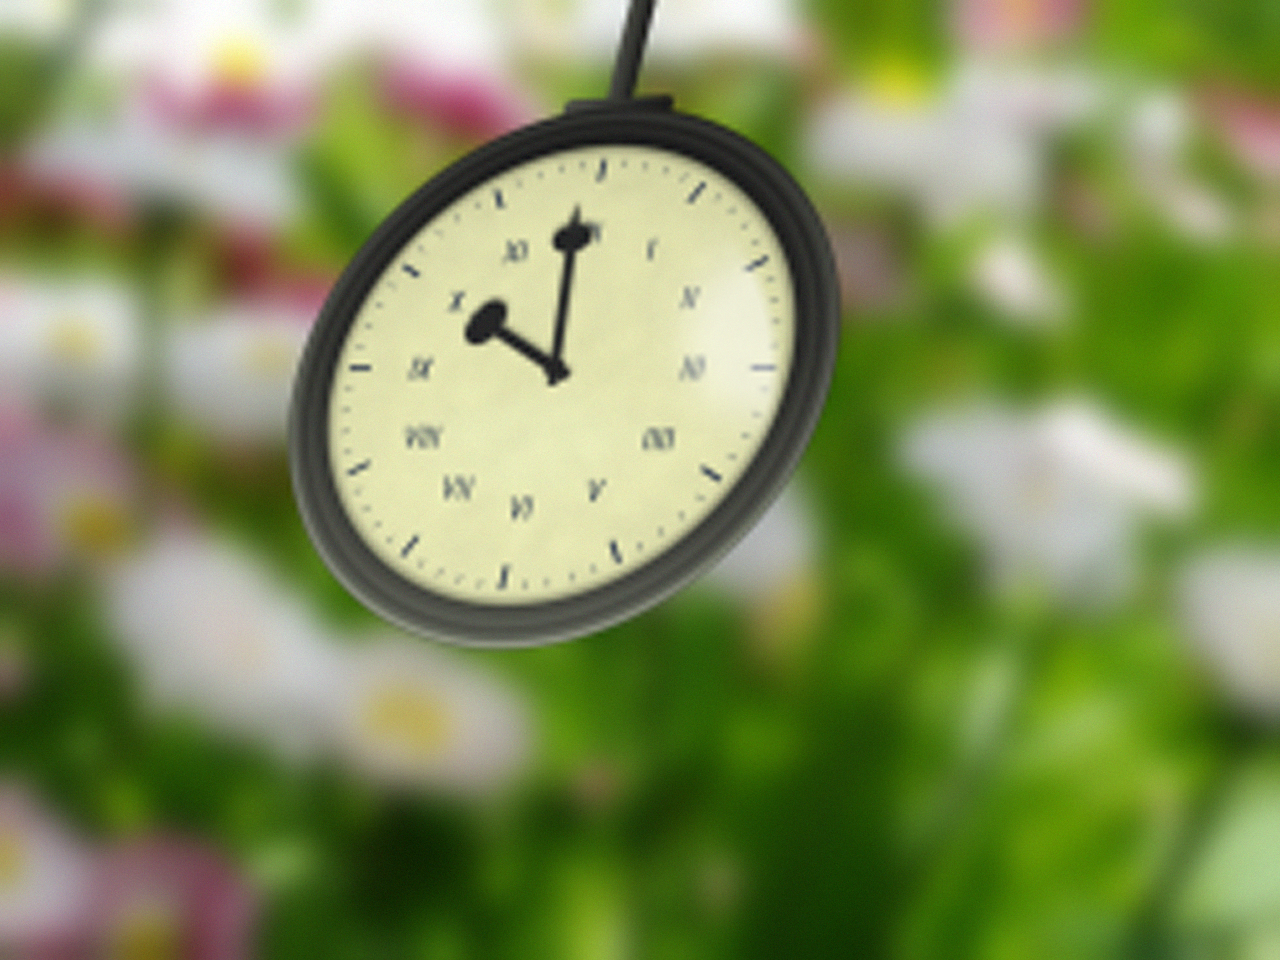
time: **9:59**
